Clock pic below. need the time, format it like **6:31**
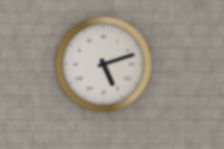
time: **5:12**
